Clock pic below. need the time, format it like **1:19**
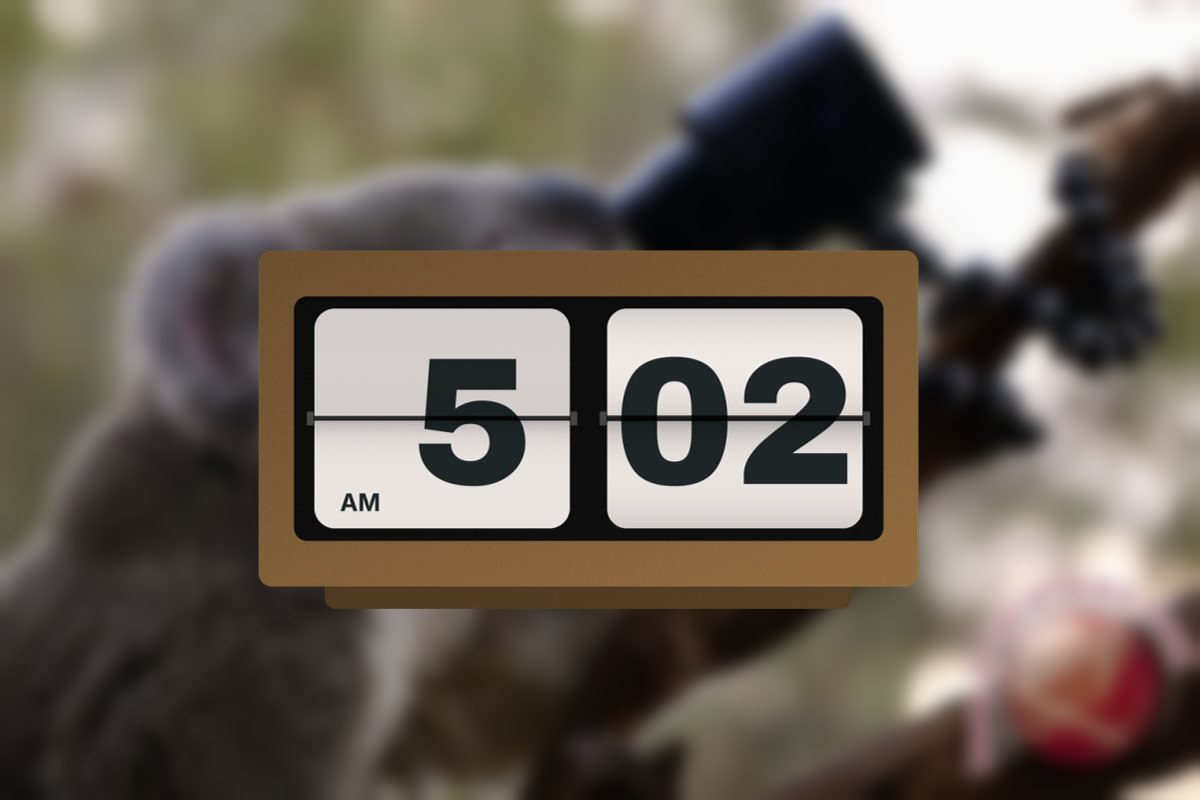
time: **5:02**
